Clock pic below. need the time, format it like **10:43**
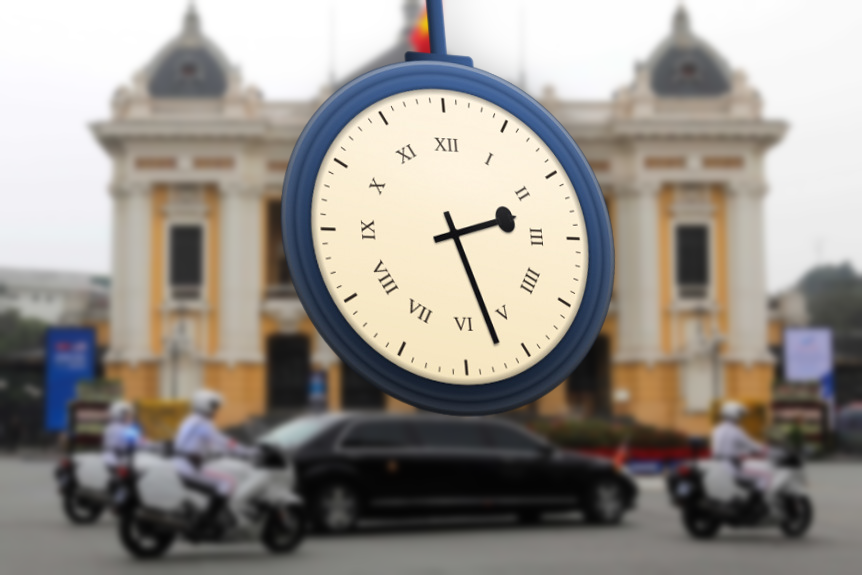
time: **2:27**
